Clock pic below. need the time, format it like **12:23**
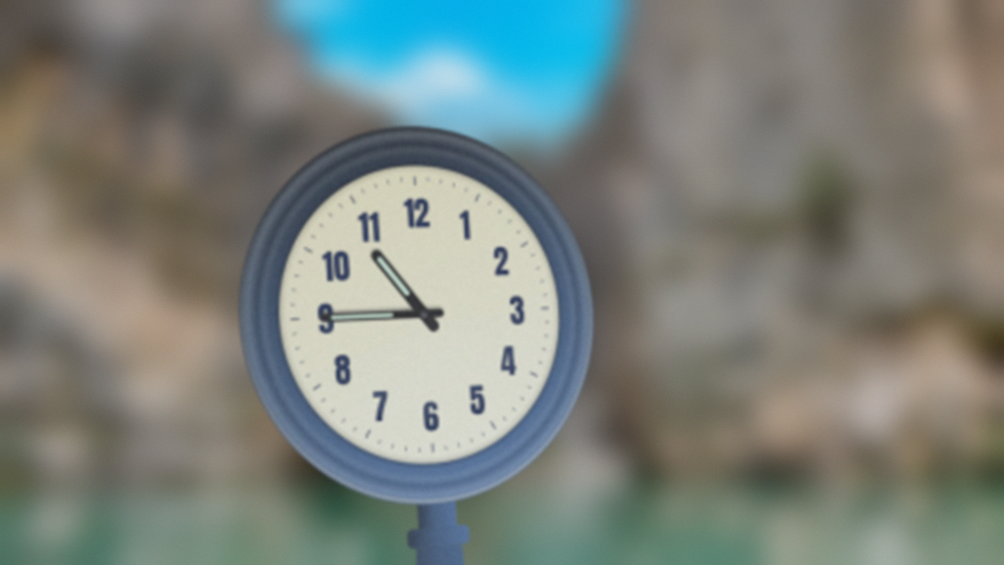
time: **10:45**
